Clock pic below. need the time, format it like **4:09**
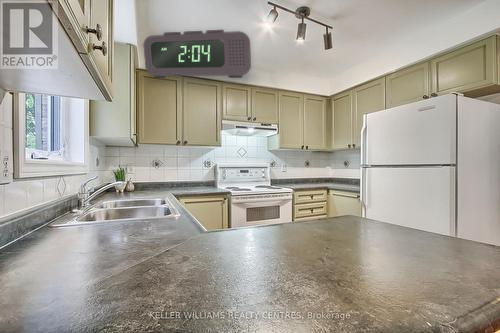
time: **2:04**
